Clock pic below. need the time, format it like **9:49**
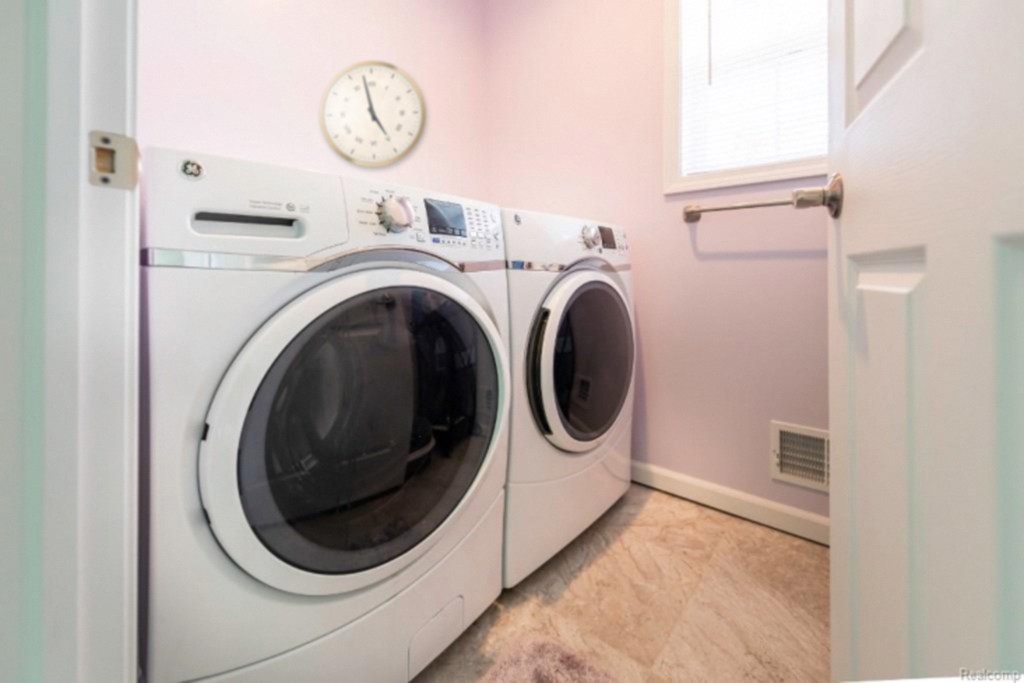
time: **4:58**
